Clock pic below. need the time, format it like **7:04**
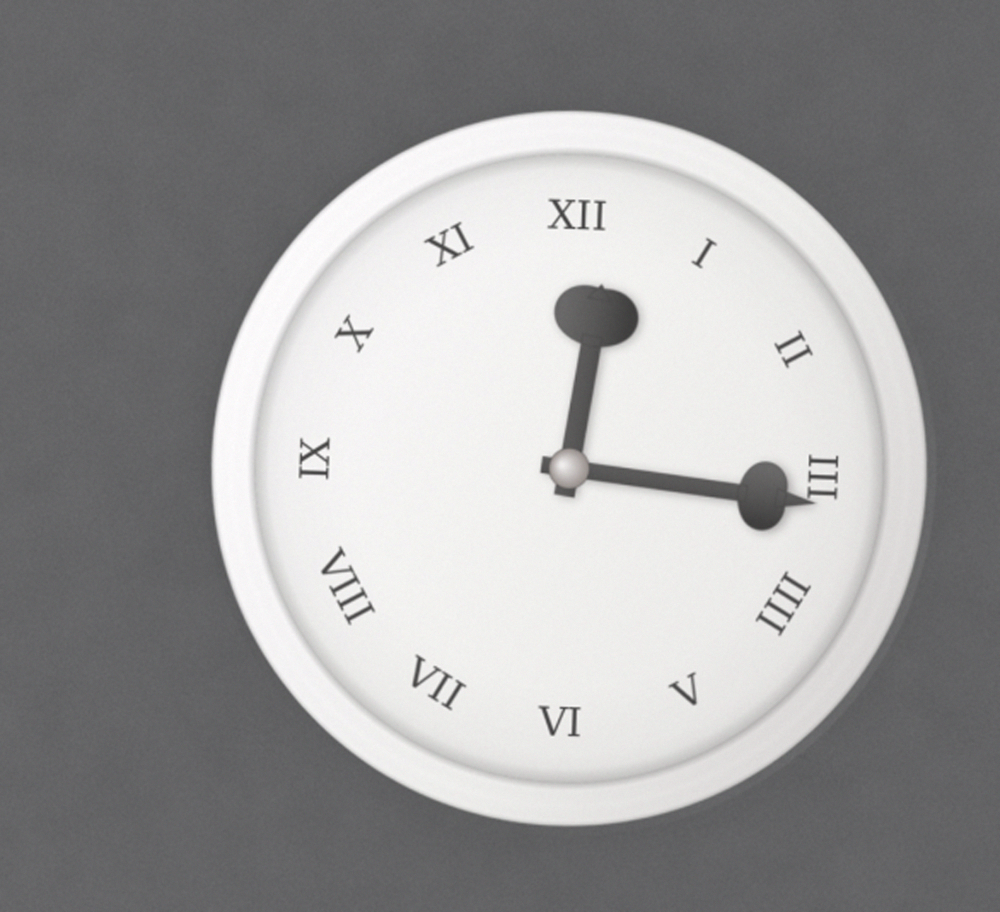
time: **12:16**
